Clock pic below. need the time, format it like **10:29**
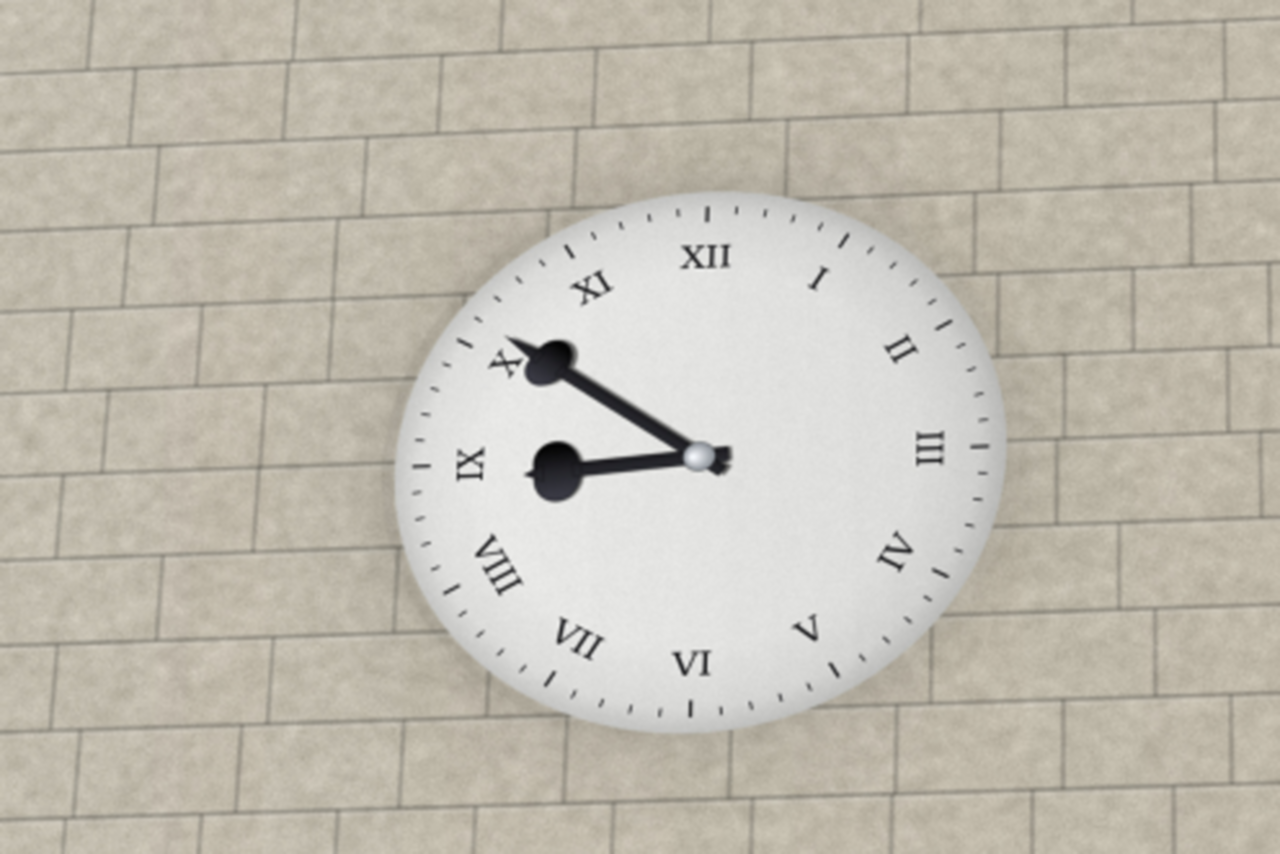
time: **8:51**
